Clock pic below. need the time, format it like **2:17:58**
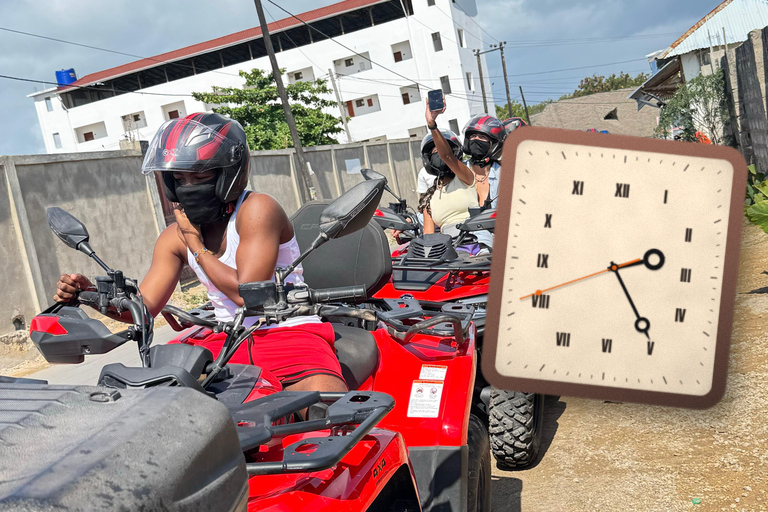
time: **2:24:41**
